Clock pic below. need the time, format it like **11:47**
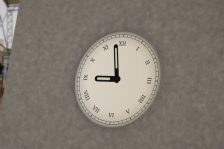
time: **8:58**
